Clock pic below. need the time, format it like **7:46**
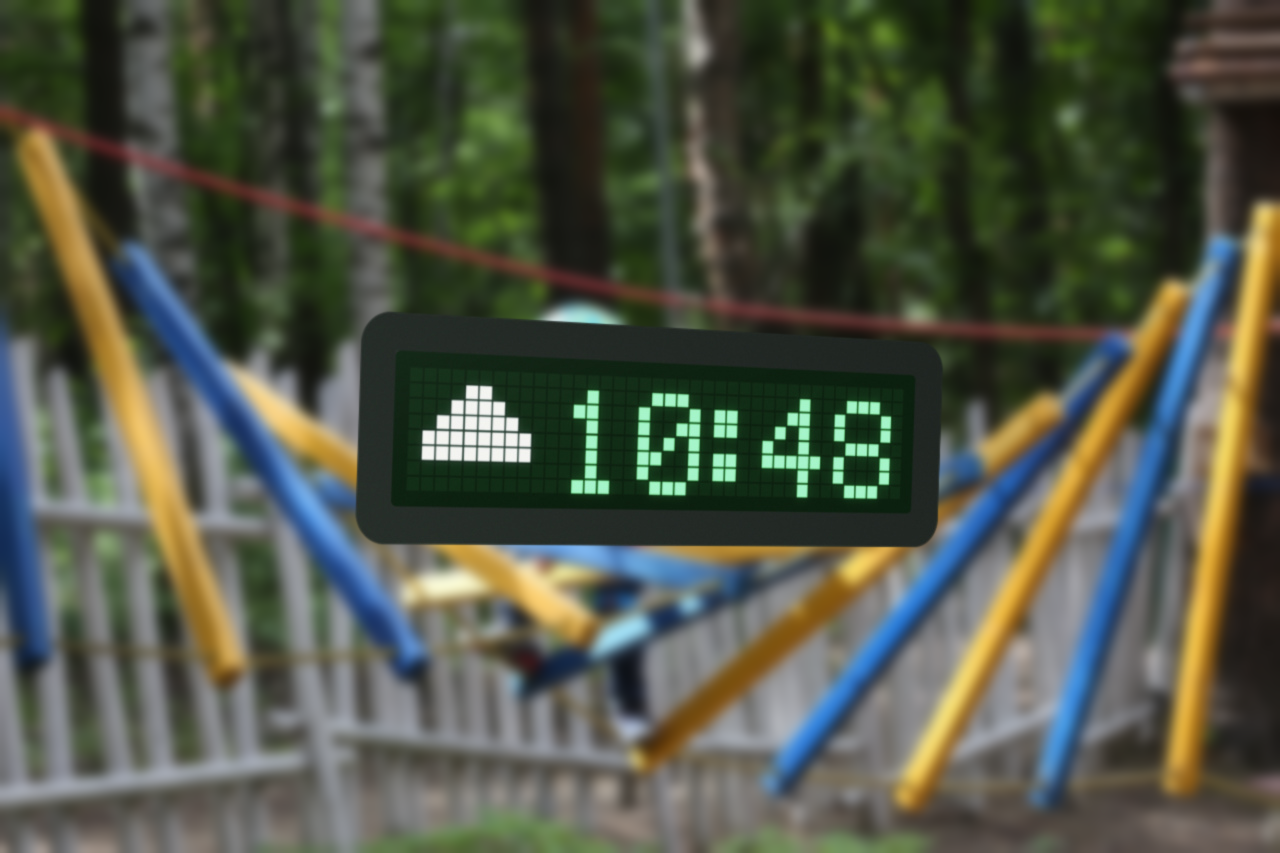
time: **10:48**
